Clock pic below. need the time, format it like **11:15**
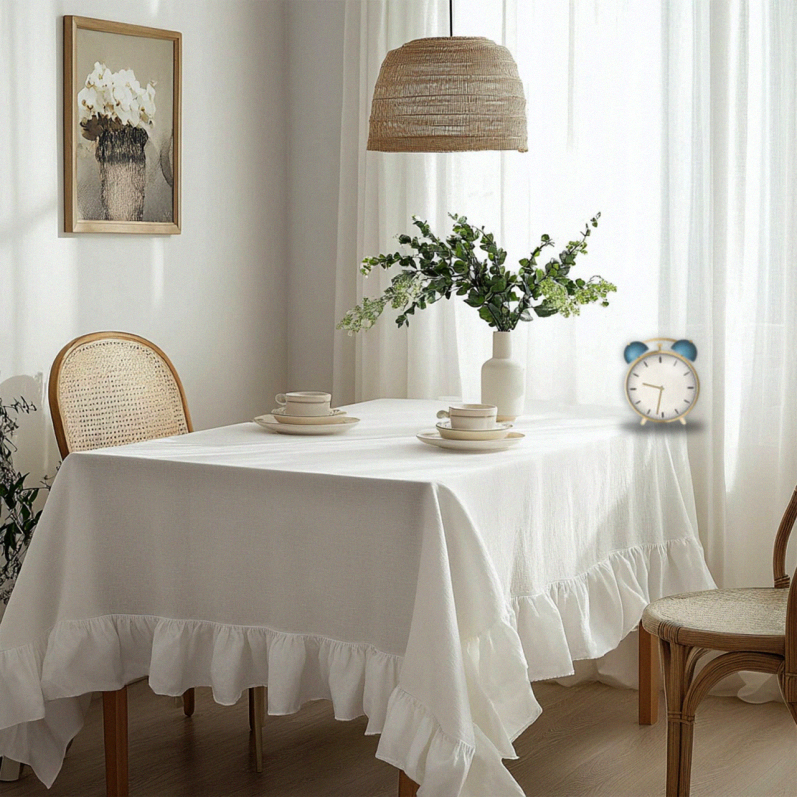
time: **9:32**
